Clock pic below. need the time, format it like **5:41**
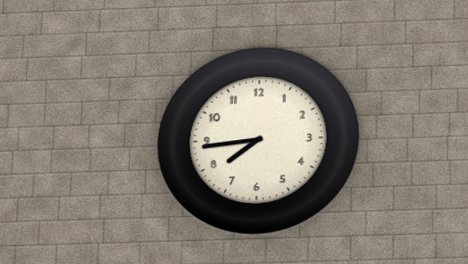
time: **7:44**
